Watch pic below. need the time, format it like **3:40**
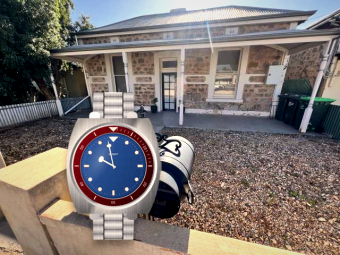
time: **9:58**
